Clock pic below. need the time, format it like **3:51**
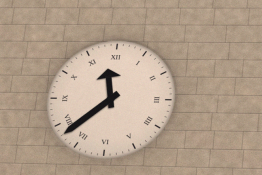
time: **11:38**
